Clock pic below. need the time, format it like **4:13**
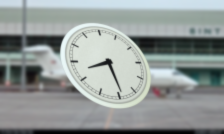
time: **8:29**
